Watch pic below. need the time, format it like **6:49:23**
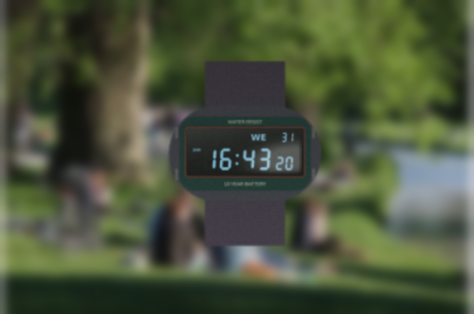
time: **16:43:20**
